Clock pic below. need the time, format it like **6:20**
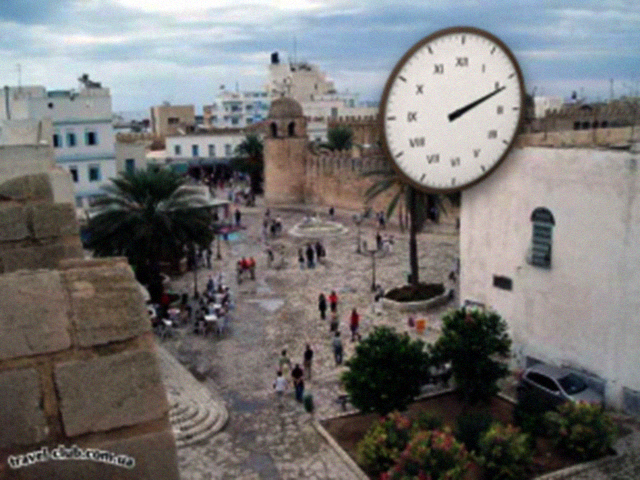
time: **2:11**
